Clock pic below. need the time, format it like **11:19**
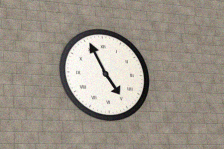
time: **4:56**
